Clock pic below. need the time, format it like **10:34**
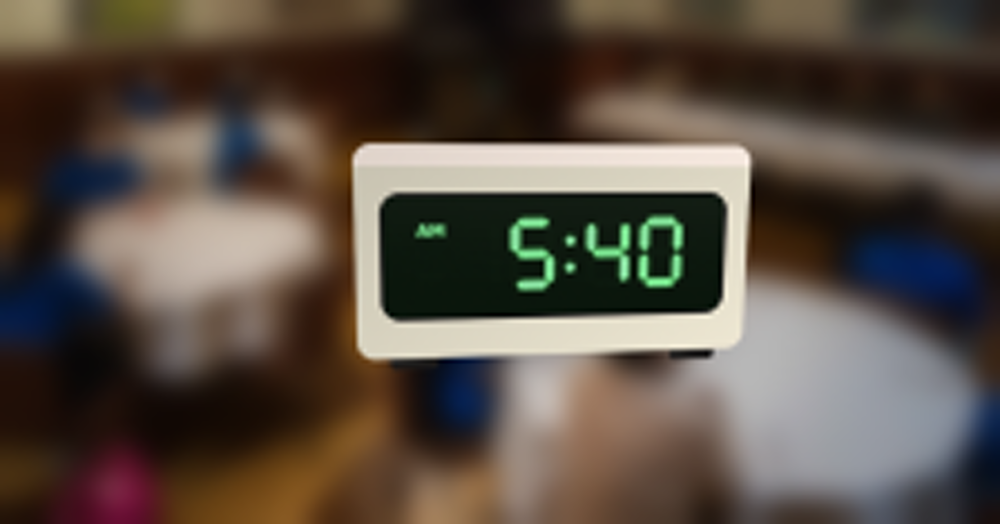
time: **5:40**
